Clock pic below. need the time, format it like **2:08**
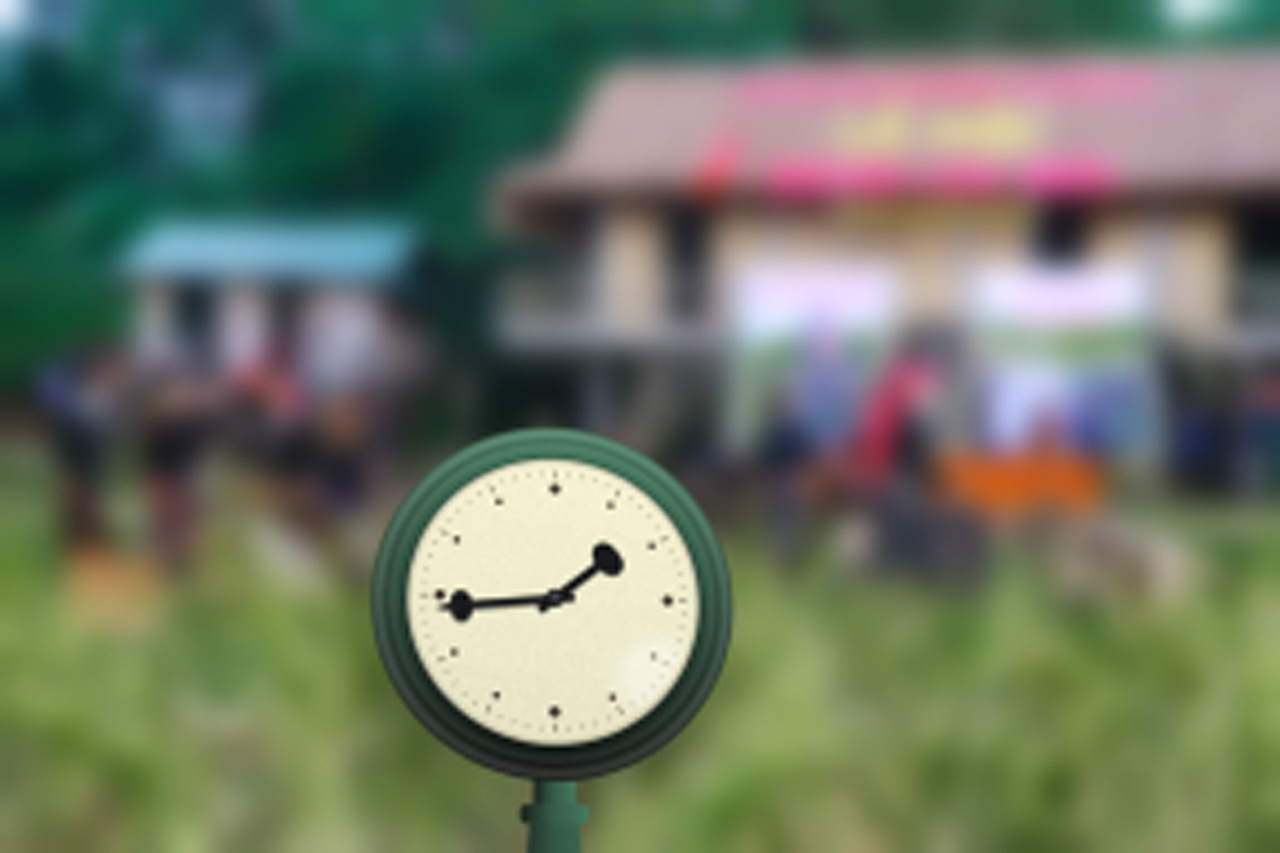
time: **1:44**
